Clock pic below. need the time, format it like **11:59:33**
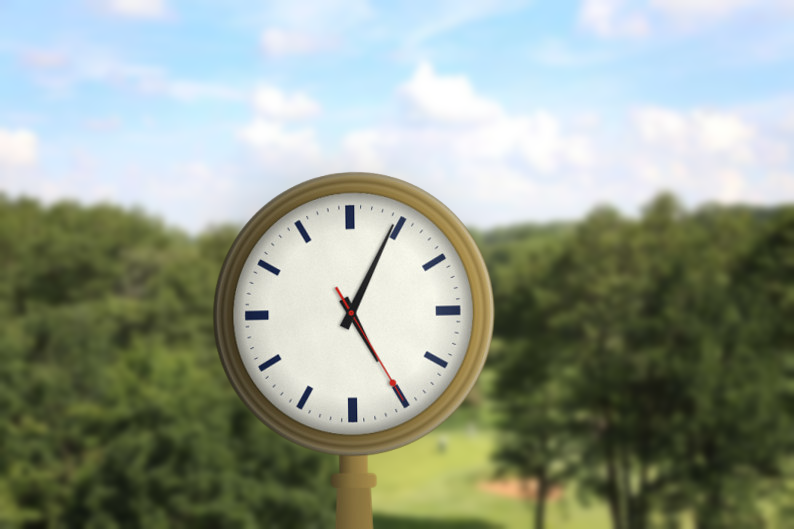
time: **5:04:25**
